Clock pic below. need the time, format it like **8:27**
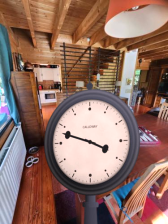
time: **3:48**
